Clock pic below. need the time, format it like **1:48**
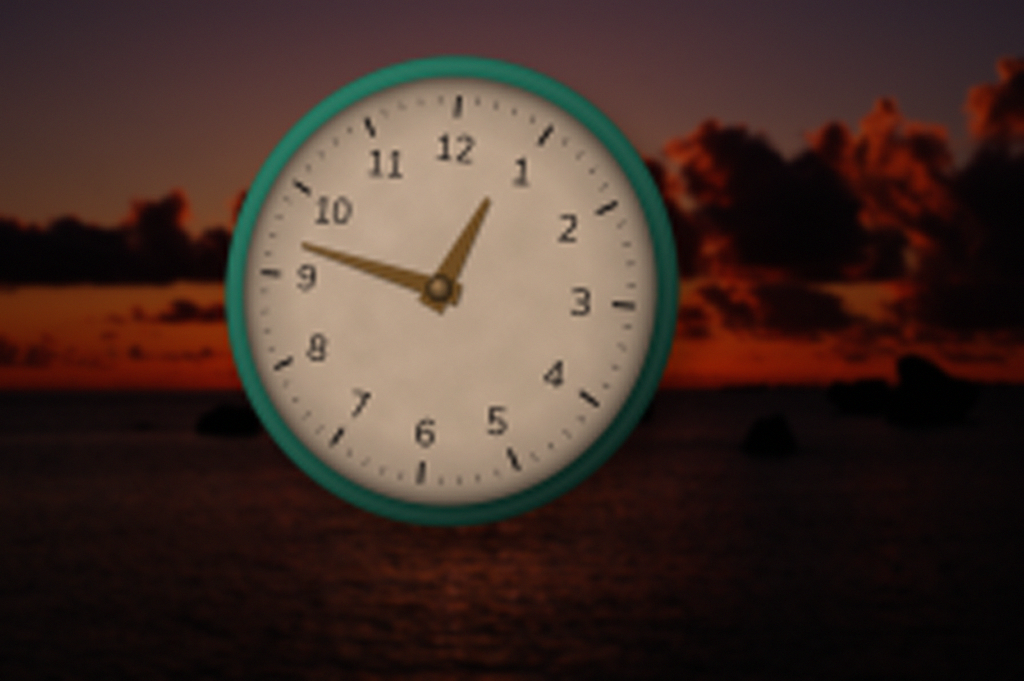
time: **12:47**
